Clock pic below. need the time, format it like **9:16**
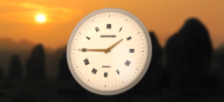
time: **1:45**
